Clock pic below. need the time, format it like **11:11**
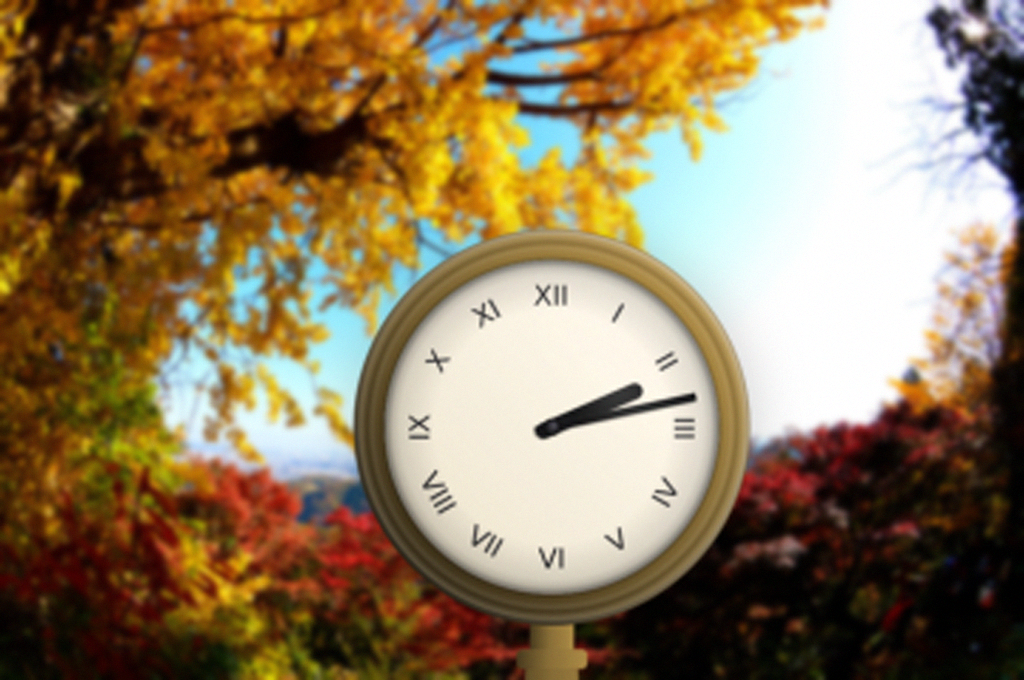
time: **2:13**
